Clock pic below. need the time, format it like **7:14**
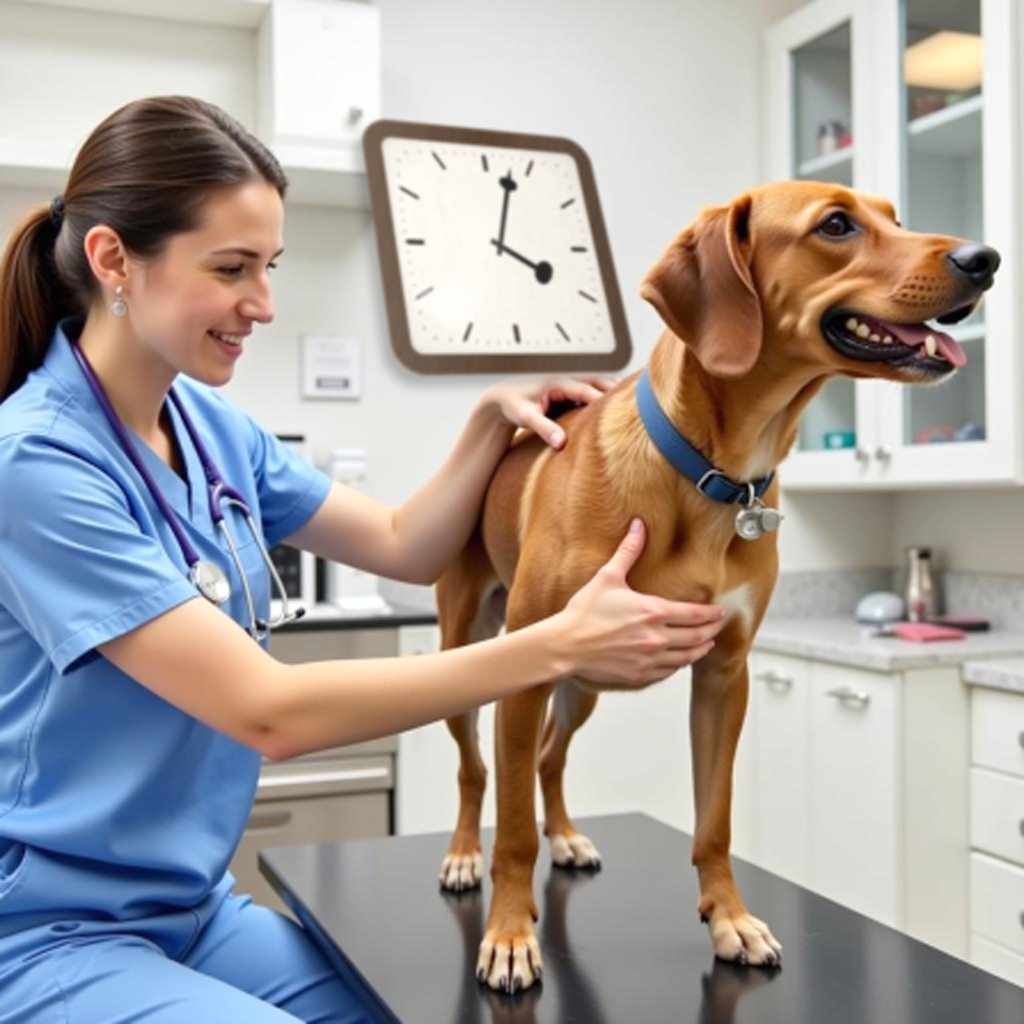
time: **4:03**
